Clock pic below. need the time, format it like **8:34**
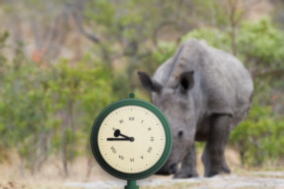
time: **9:45**
